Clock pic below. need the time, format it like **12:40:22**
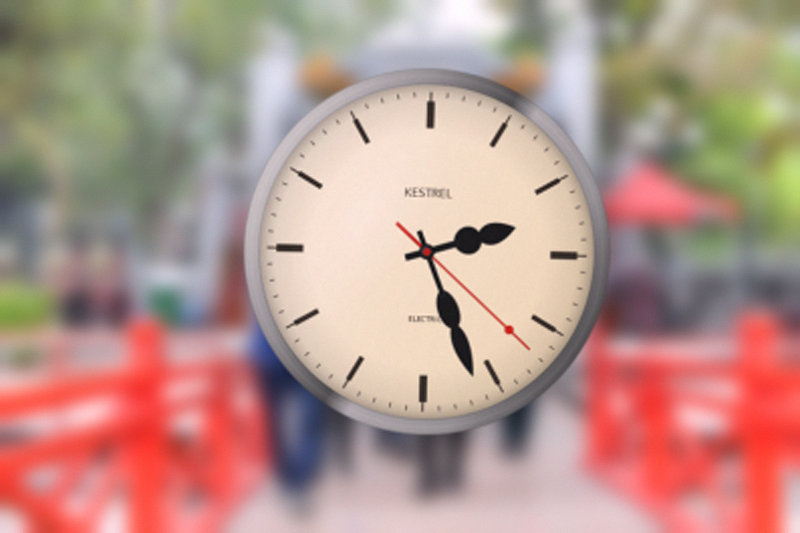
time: **2:26:22**
